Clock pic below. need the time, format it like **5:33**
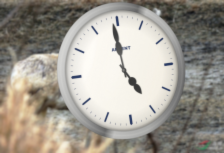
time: **4:59**
